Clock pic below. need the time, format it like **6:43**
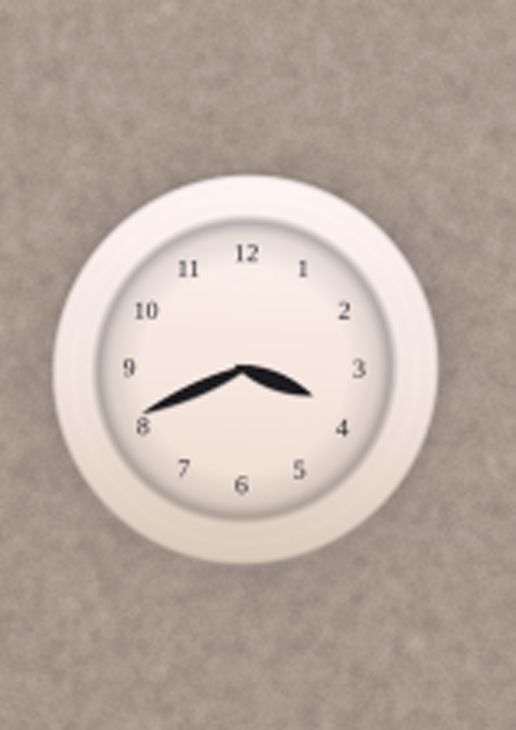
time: **3:41**
